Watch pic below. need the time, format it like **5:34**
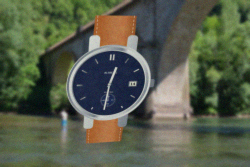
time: **12:31**
